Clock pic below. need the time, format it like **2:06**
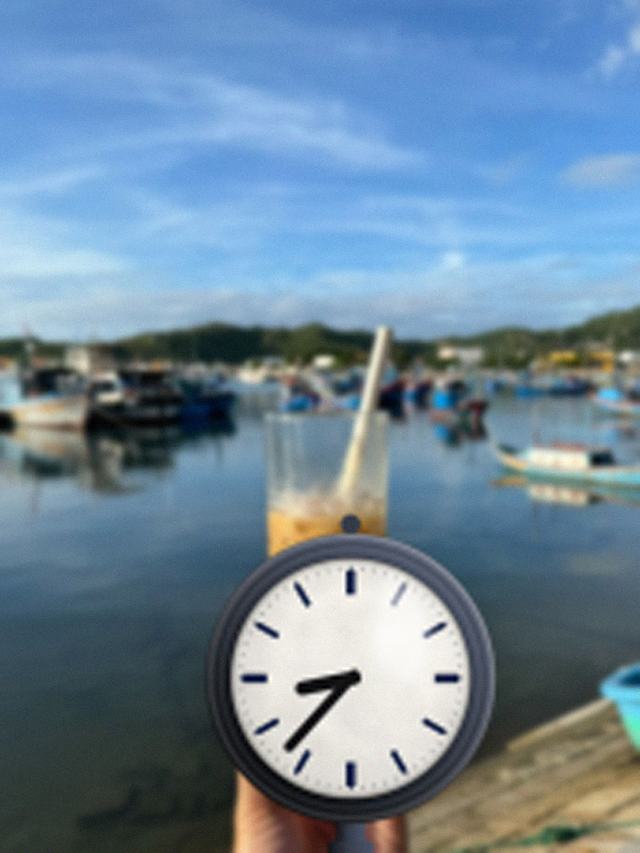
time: **8:37**
